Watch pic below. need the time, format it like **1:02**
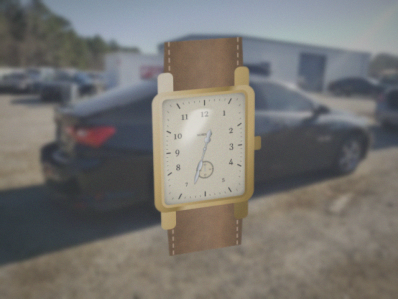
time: **12:33**
